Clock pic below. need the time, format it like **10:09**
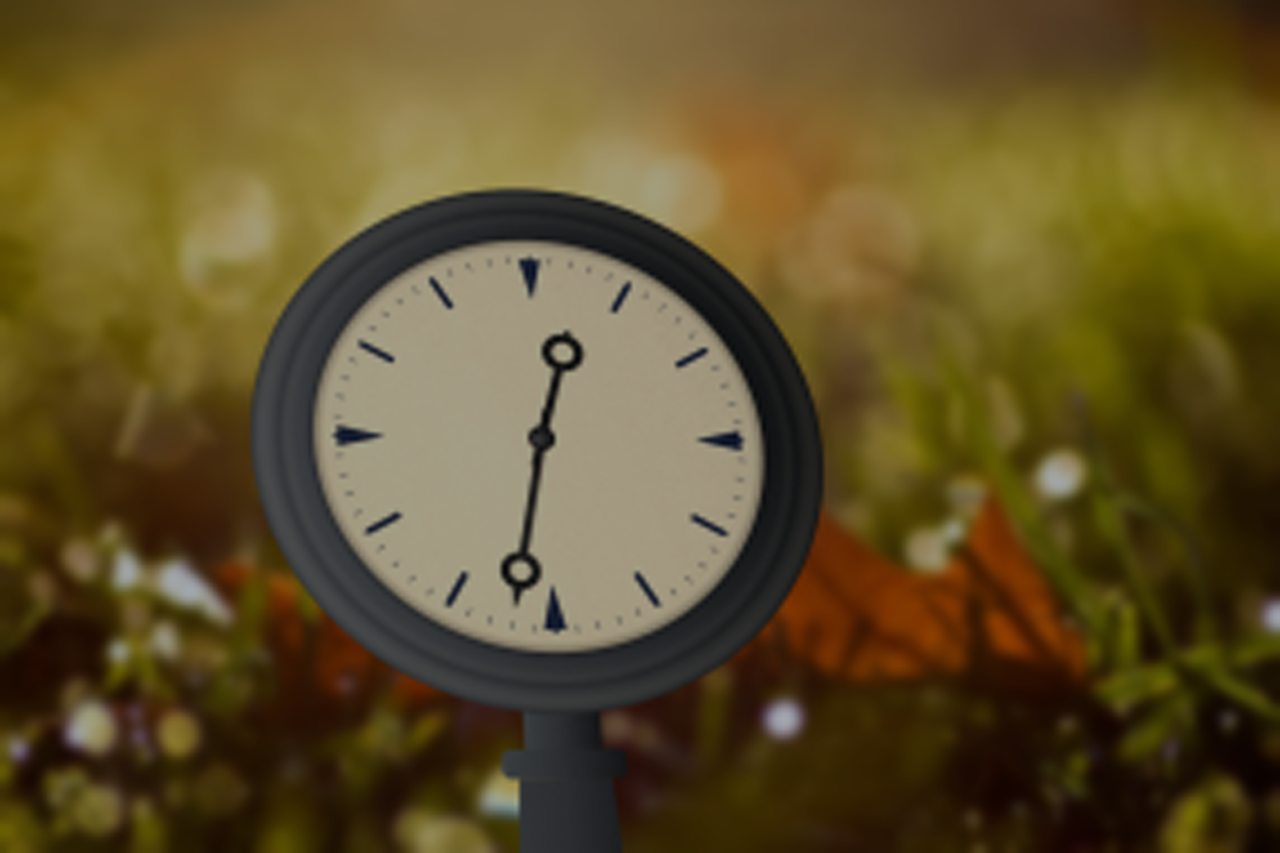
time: **12:32**
